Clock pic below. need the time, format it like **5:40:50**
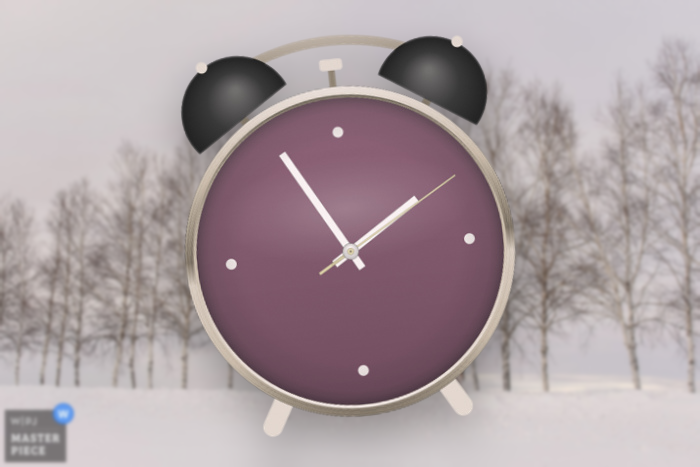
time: **1:55:10**
